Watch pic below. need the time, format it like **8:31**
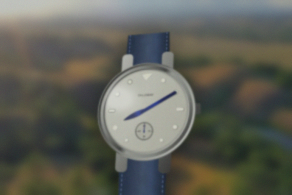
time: **8:10**
